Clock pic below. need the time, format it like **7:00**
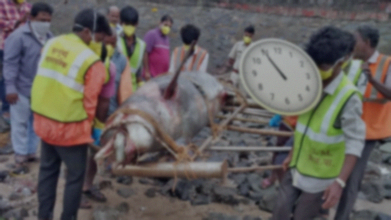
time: **10:55**
